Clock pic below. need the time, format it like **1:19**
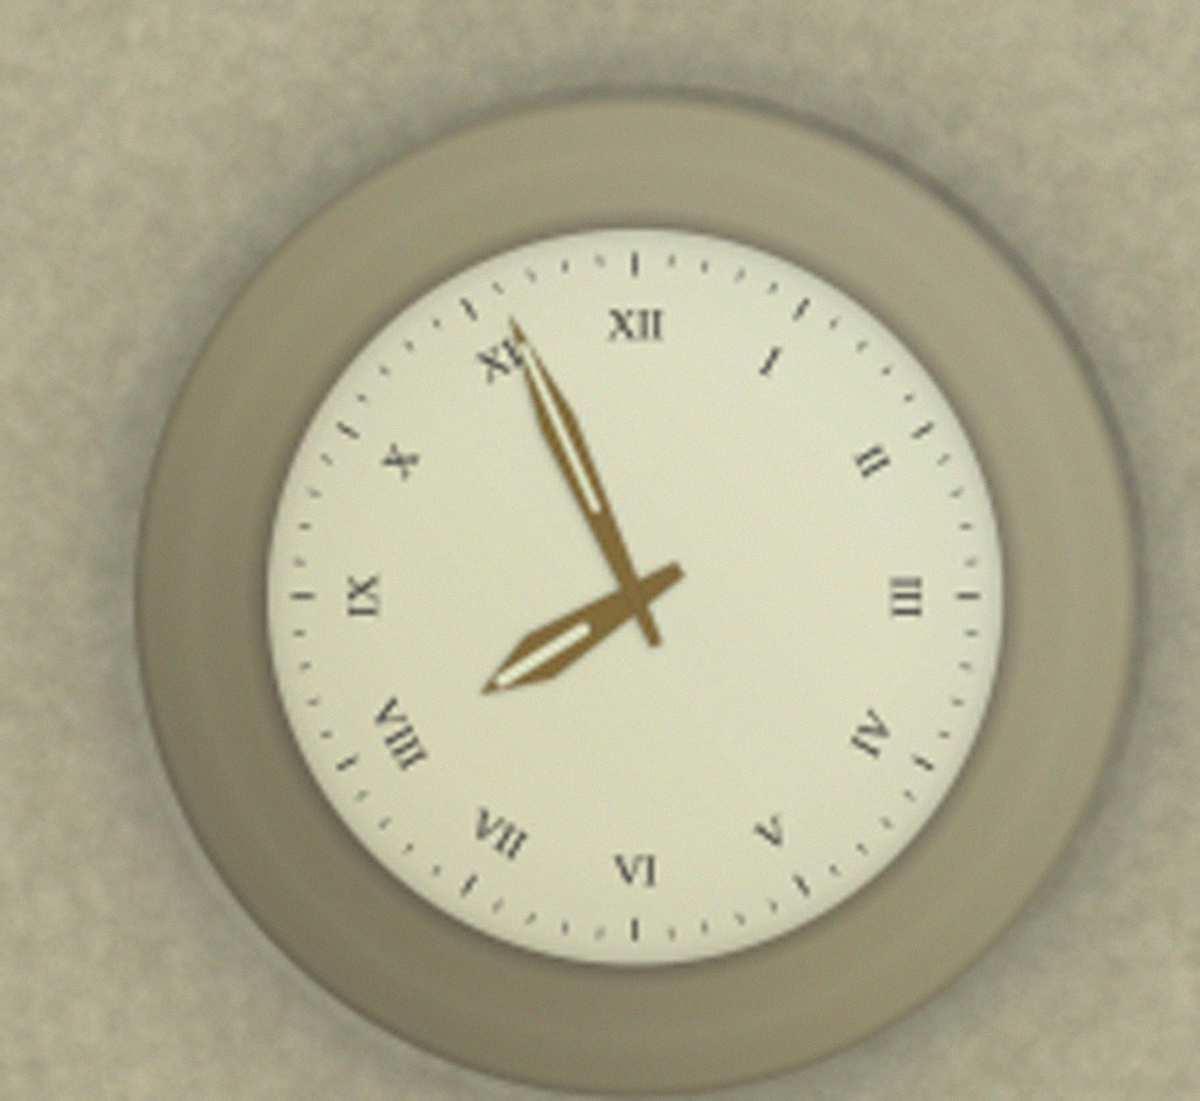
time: **7:56**
